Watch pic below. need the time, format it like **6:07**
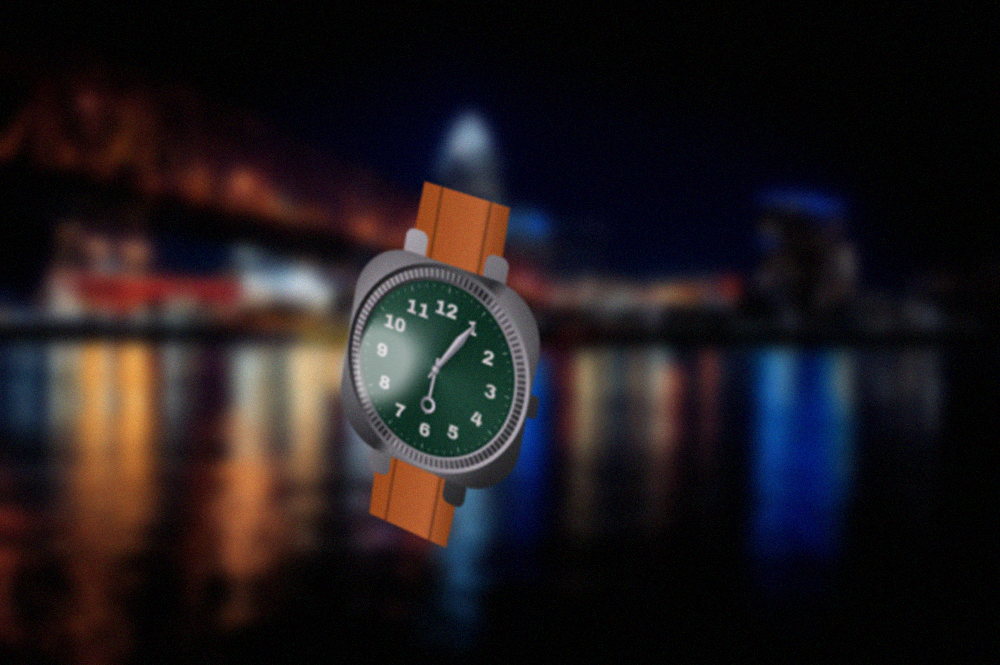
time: **6:05**
